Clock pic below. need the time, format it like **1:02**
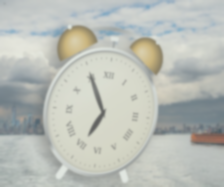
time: **6:55**
